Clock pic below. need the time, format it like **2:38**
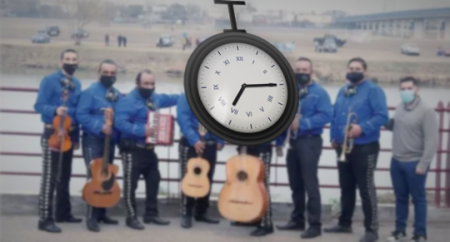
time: **7:15**
